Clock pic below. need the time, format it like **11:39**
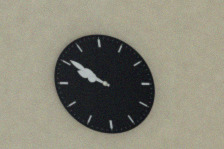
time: **9:51**
